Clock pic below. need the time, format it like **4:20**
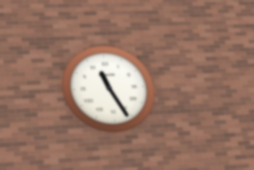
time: **11:26**
